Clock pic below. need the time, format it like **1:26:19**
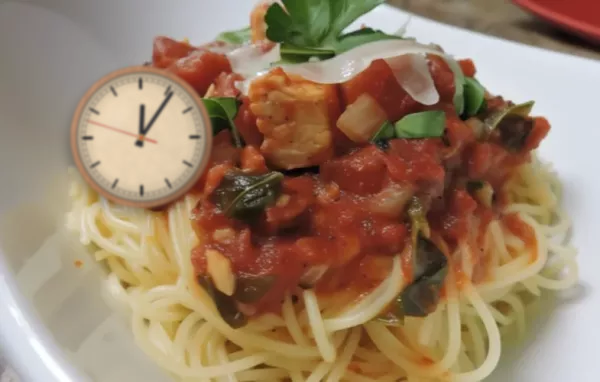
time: **12:05:48**
